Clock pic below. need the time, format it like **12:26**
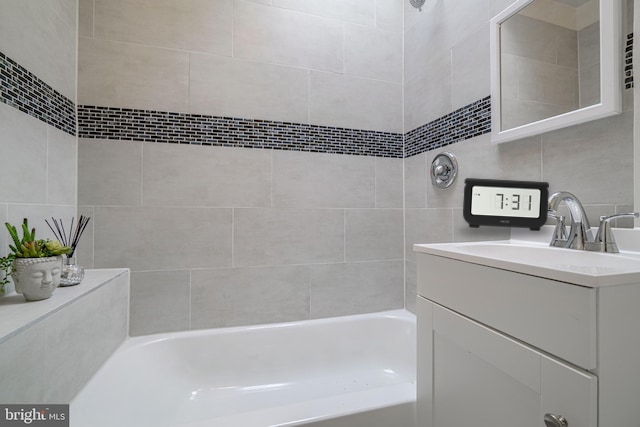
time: **7:31**
